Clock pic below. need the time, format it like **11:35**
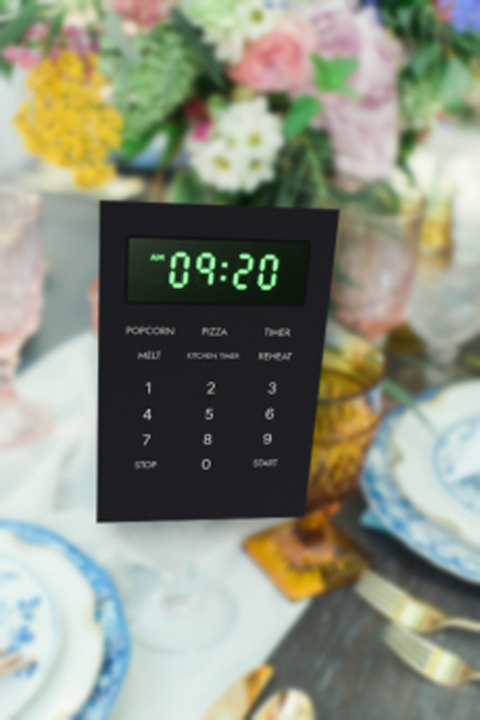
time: **9:20**
